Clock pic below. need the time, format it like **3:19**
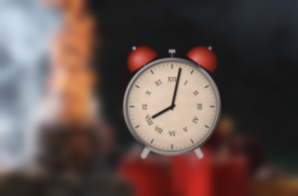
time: **8:02**
